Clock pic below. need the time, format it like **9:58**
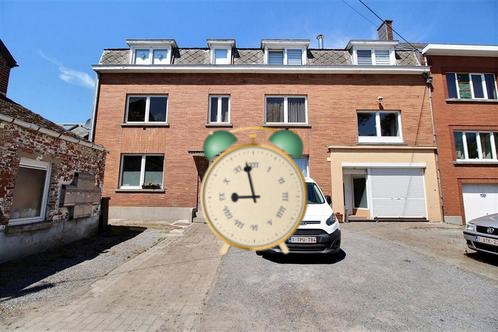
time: **8:58**
